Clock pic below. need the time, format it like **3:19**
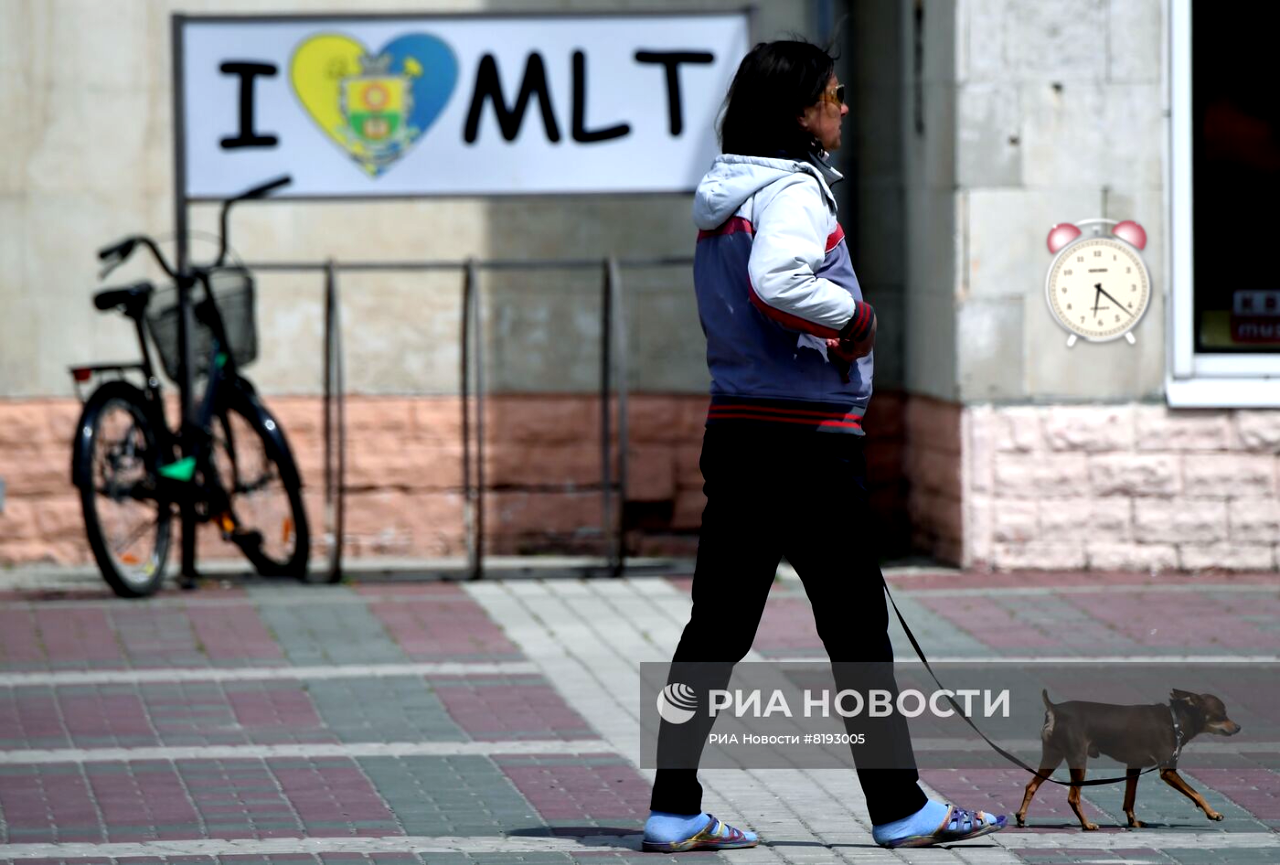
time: **6:22**
